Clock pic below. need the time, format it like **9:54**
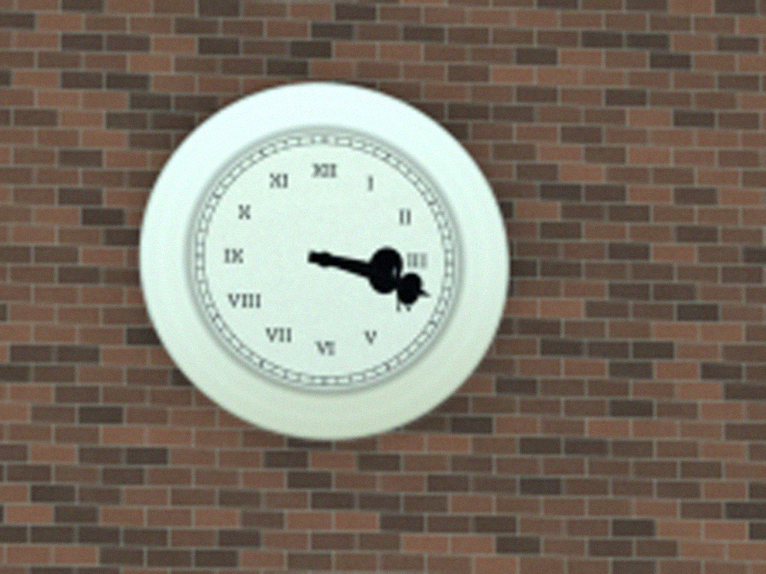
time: **3:18**
